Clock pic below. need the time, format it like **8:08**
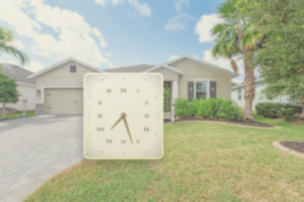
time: **7:27**
